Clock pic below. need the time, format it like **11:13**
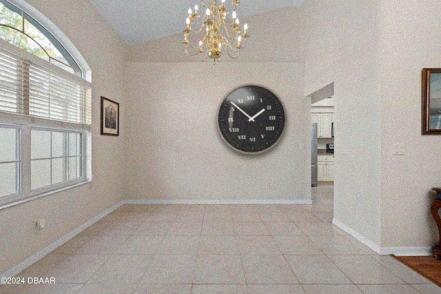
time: **1:52**
